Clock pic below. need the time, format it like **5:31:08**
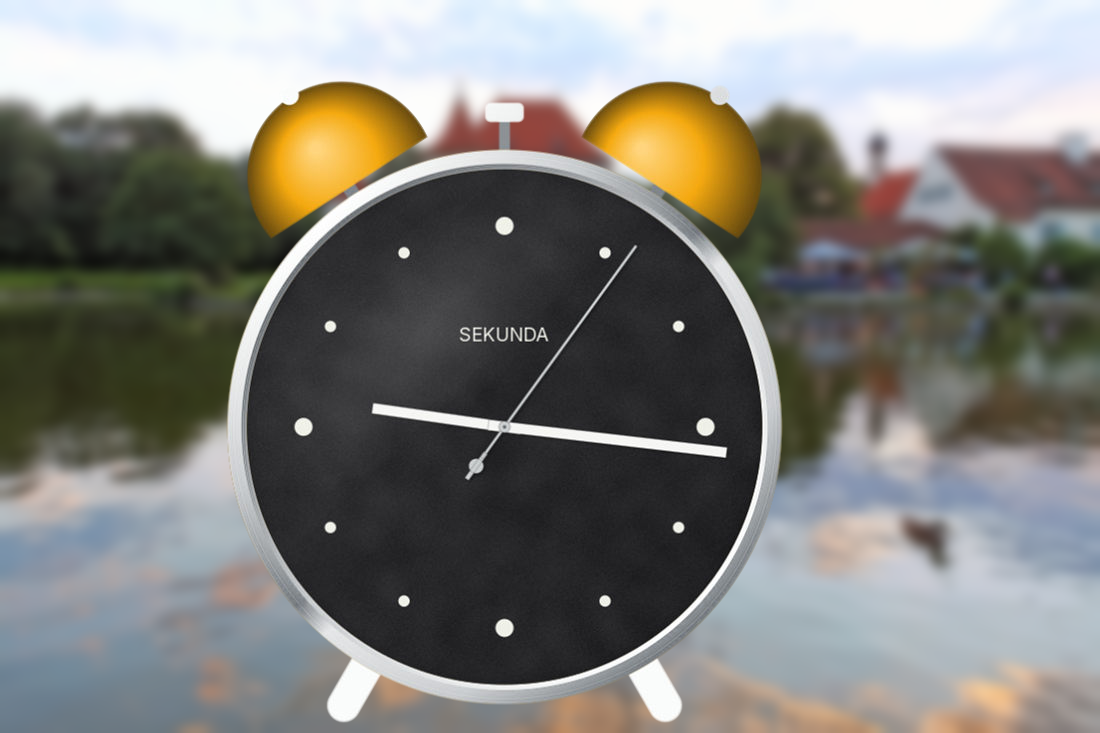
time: **9:16:06**
